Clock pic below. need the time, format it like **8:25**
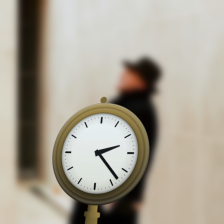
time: **2:23**
